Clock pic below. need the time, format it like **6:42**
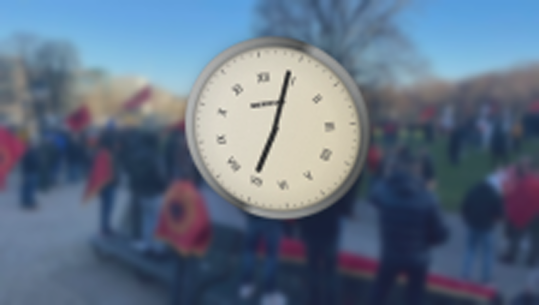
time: **7:04**
